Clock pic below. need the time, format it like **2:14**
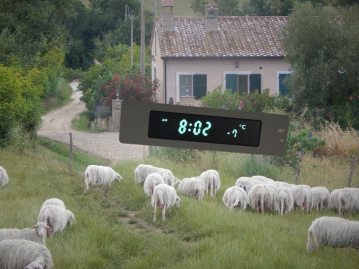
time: **8:02**
